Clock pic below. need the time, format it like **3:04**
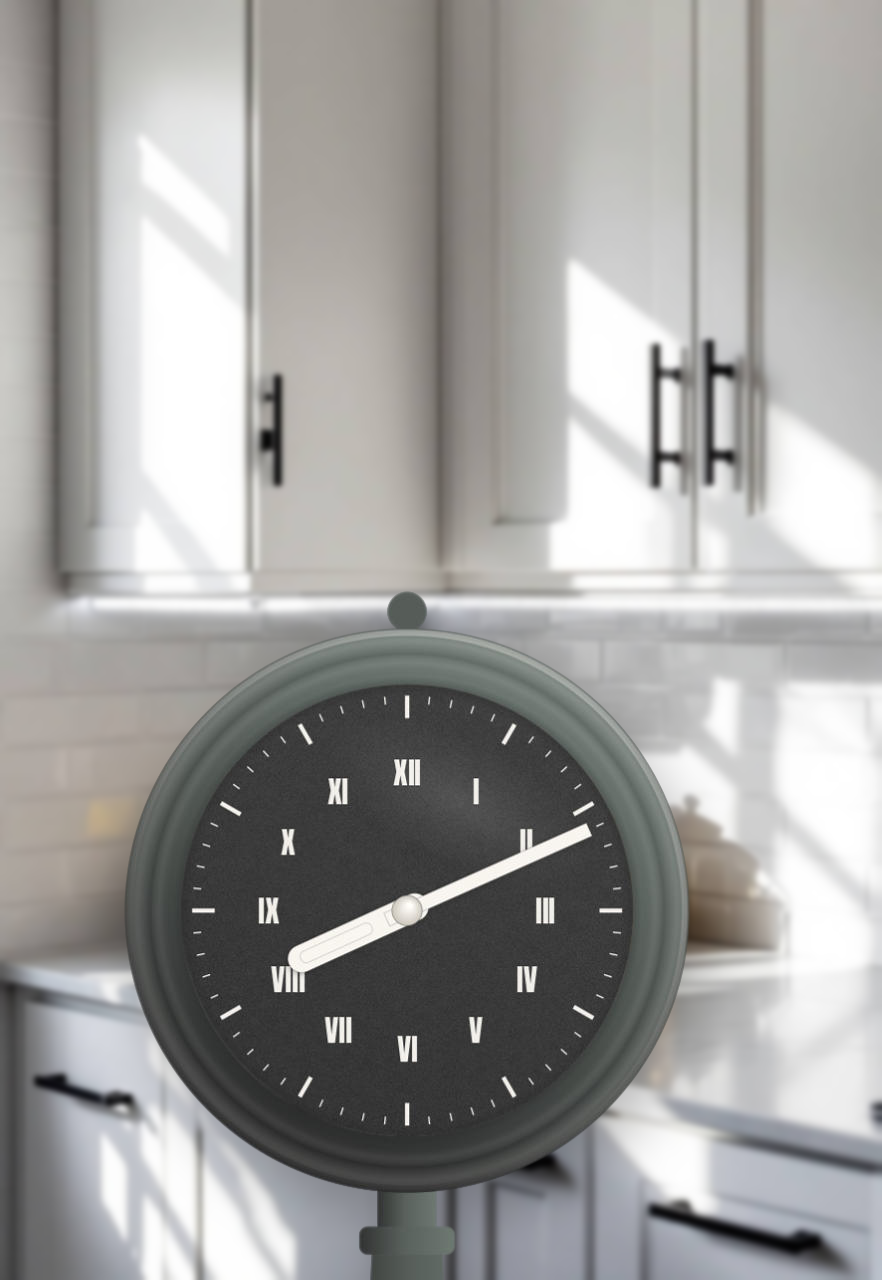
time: **8:11**
